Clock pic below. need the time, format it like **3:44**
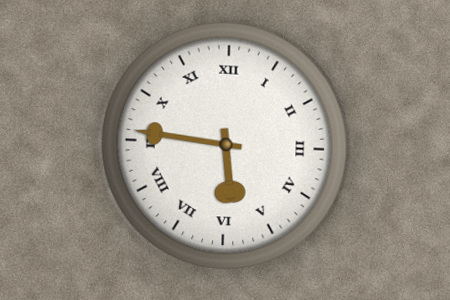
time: **5:46**
